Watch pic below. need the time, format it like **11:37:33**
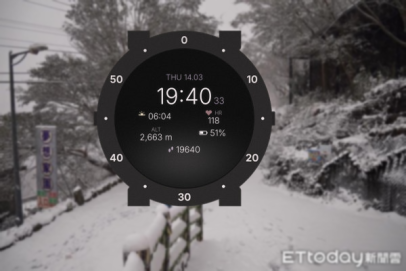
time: **19:40:33**
